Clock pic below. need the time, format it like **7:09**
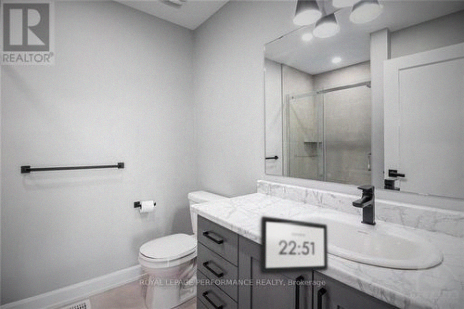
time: **22:51**
